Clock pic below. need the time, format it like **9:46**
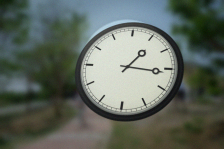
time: **1:16**
